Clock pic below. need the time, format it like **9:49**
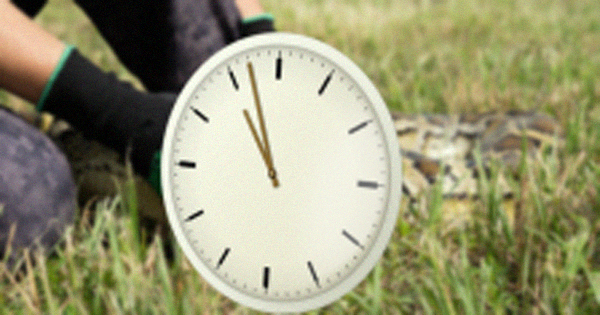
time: **10:57**
